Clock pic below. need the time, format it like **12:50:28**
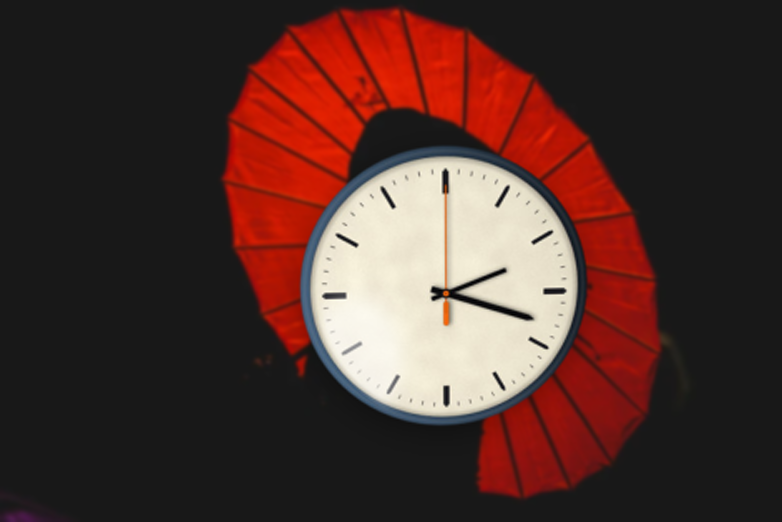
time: **2:18:00**
